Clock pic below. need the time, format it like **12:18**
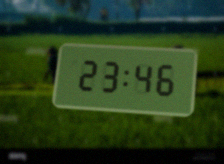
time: **23:46**
